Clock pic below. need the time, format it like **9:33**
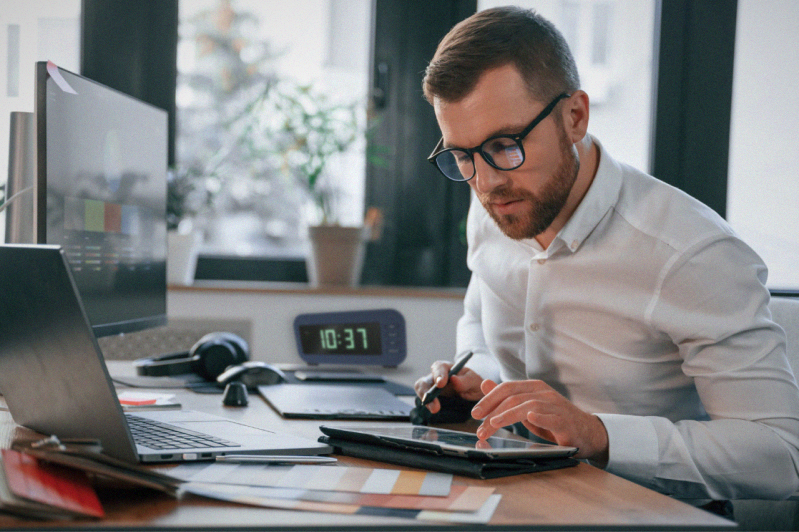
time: **10:37**
